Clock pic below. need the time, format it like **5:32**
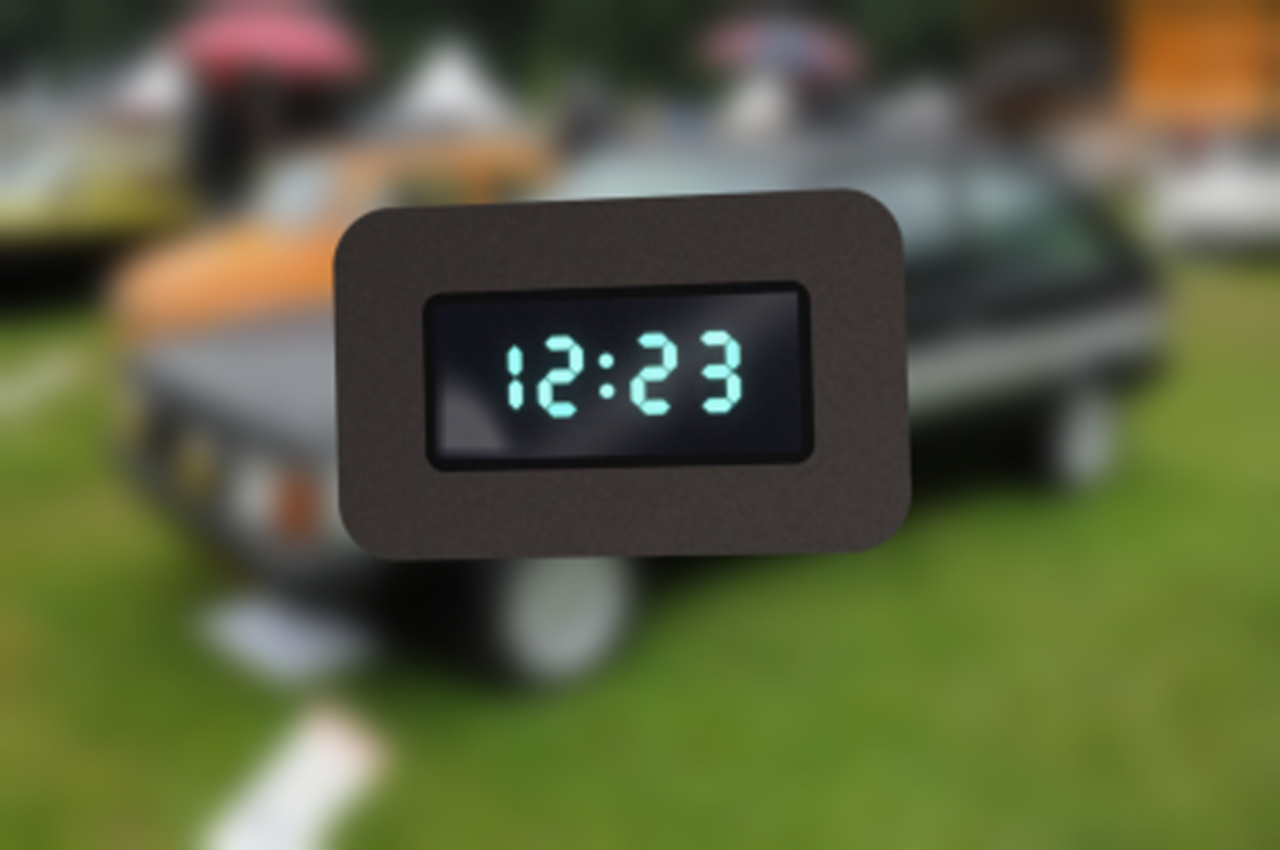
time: **12:23**
